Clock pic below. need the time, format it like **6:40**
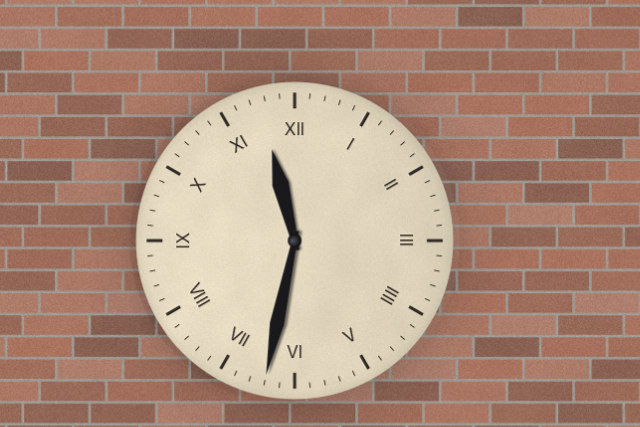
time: **11:32**
